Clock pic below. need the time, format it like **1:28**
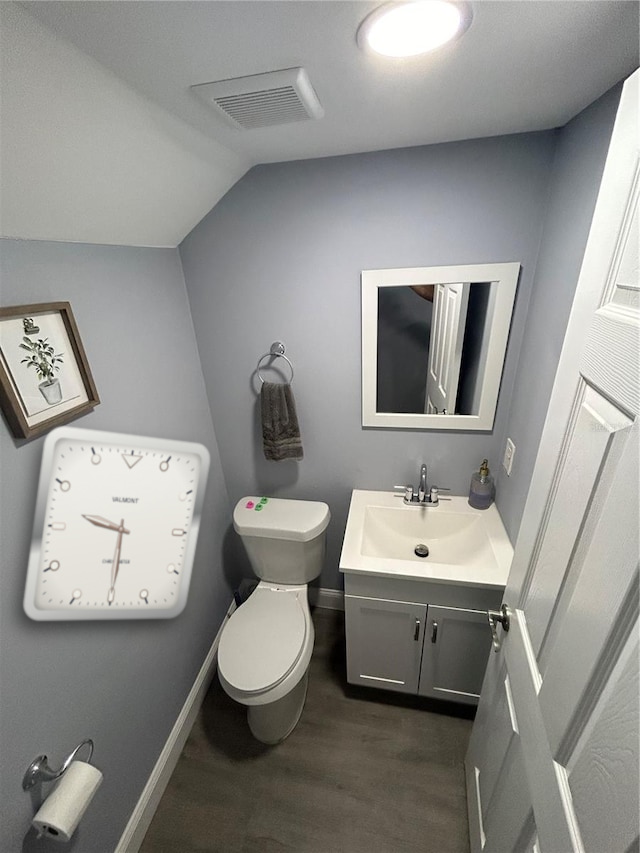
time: **9:30**
